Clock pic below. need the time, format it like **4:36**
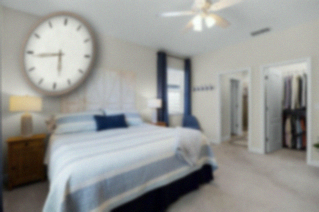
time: **5:44**
